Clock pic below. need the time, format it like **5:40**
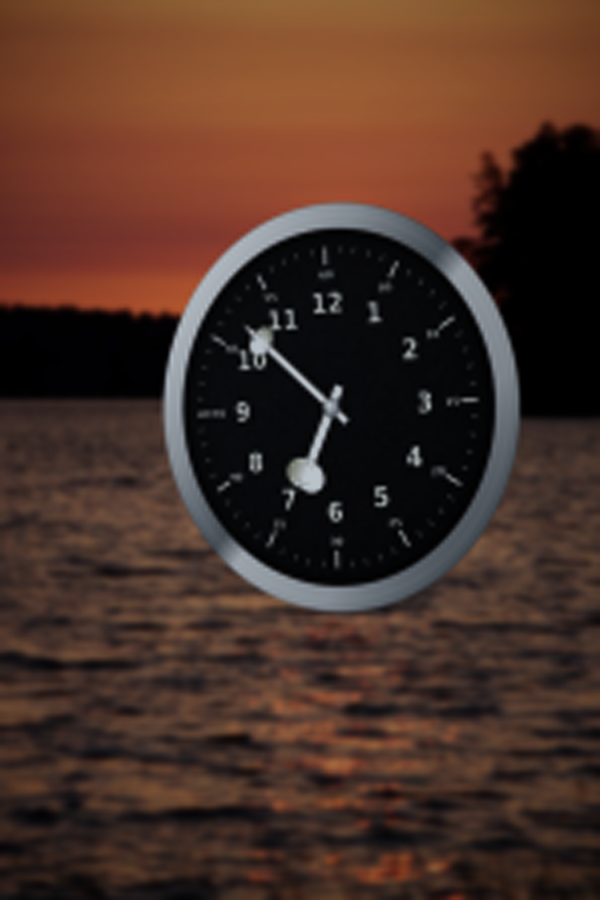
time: **6:52**
